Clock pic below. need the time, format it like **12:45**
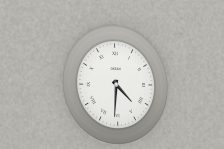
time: **4:31**
